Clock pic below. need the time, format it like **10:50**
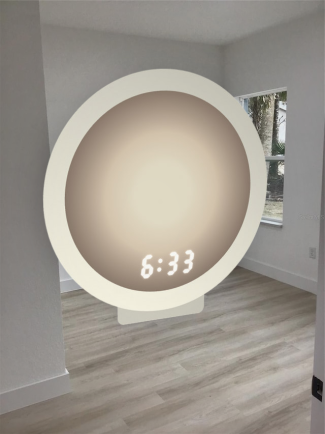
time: **6:33**
